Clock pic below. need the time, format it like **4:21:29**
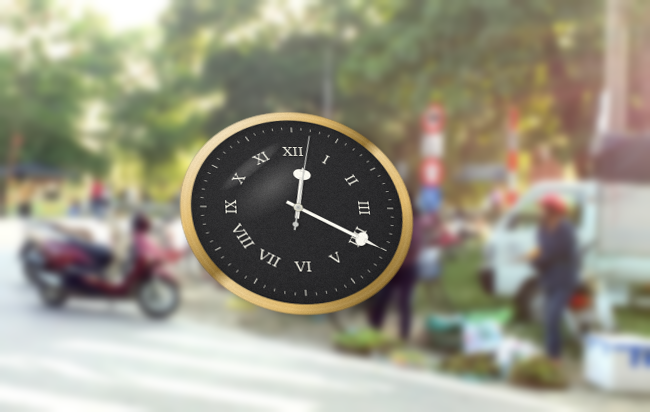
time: **12:20:02**
